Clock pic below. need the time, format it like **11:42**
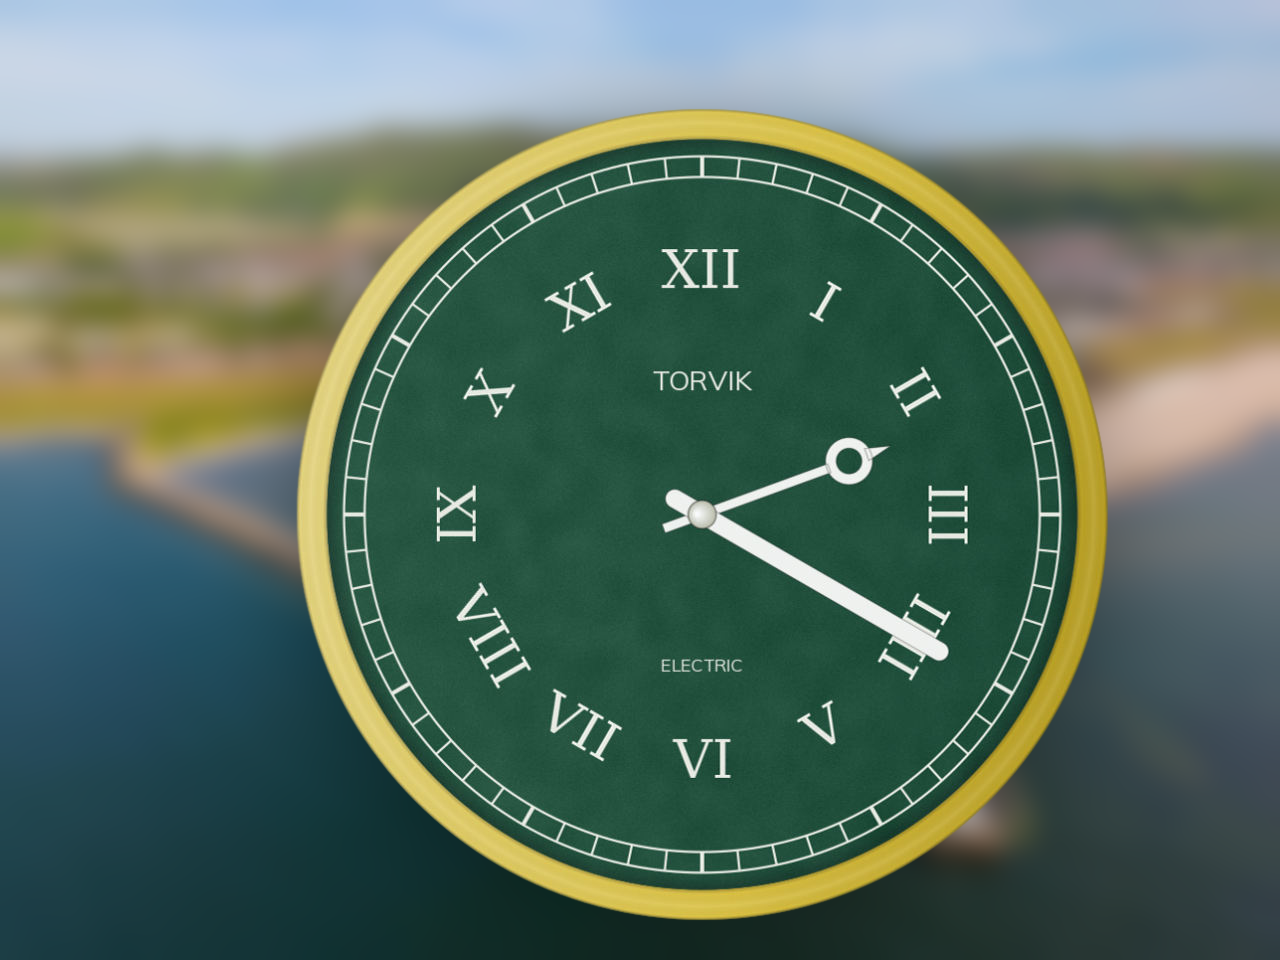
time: **2:20**
